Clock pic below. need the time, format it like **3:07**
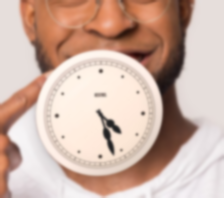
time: **4:27**
